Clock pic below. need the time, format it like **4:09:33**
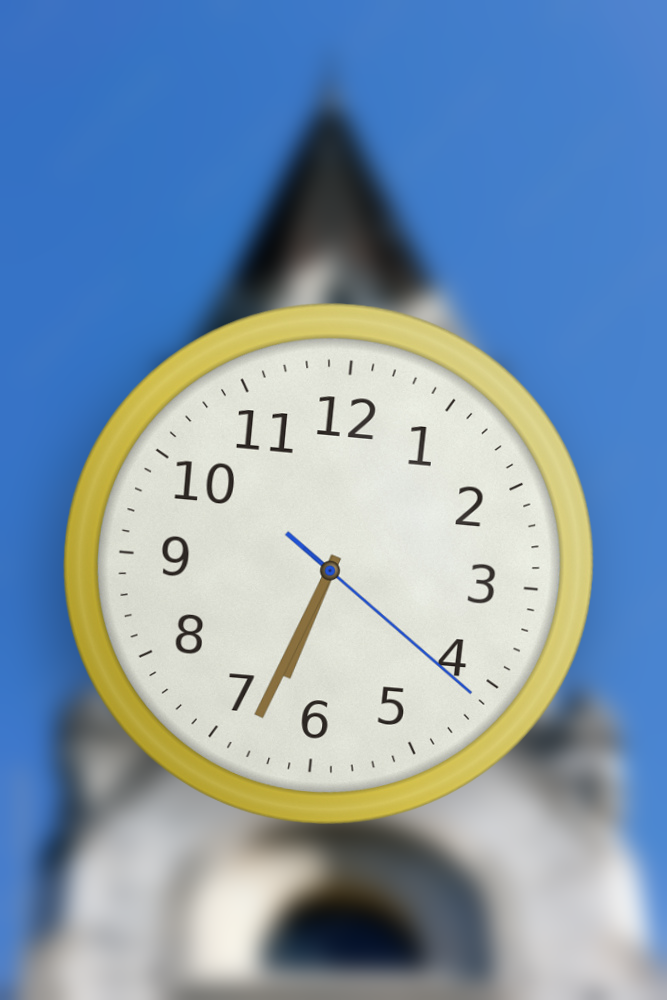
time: **6:33:21**
